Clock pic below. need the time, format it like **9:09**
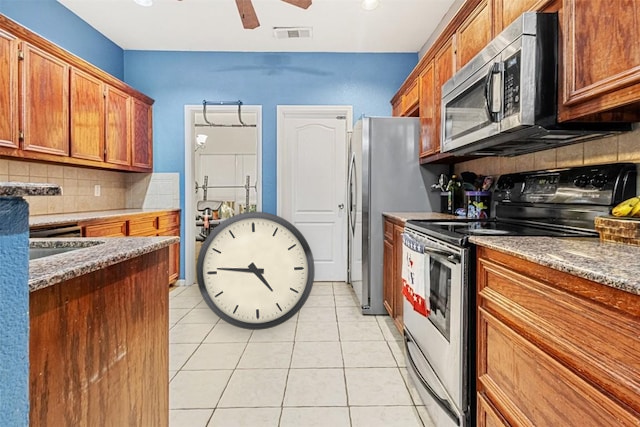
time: **4:46**
